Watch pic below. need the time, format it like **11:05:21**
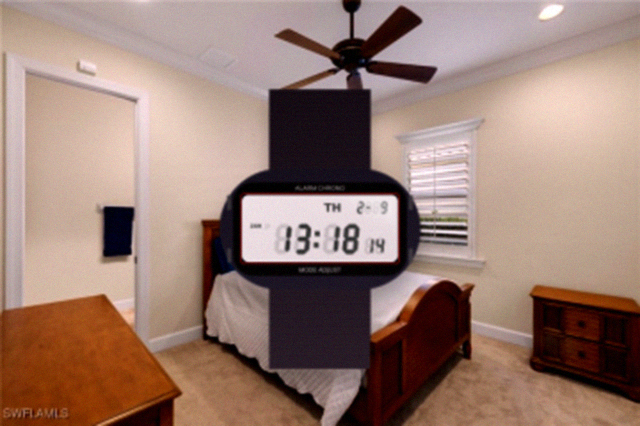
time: **13:18:14**
